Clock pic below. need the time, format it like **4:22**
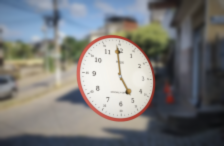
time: **4:59**
